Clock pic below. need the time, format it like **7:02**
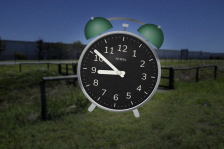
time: **8:51**
